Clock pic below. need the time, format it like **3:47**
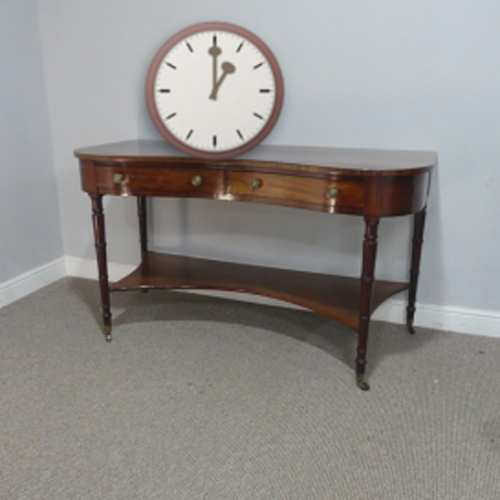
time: **1:00**
